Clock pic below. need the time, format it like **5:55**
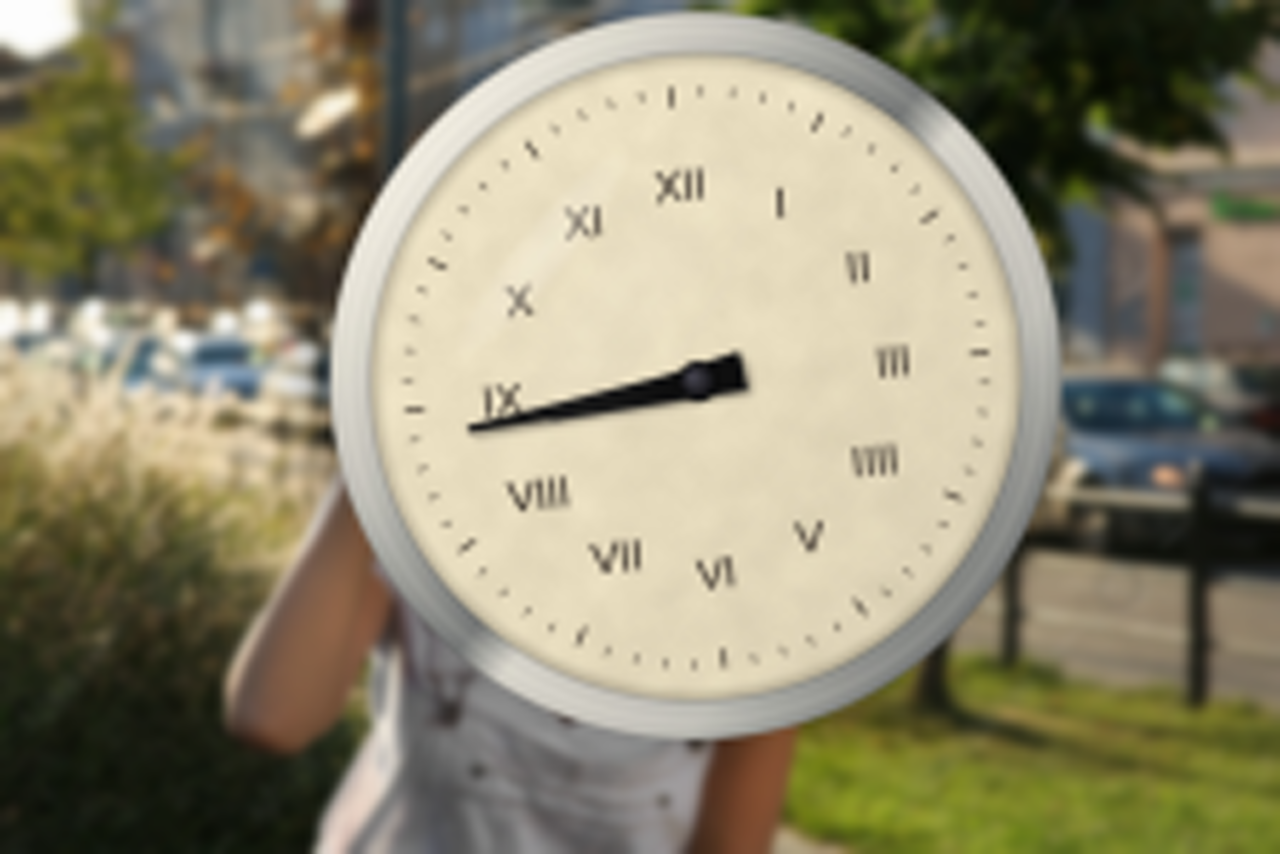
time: **8:44**
